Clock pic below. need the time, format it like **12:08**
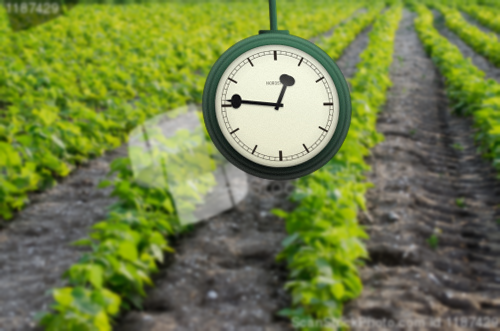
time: **12:46**
